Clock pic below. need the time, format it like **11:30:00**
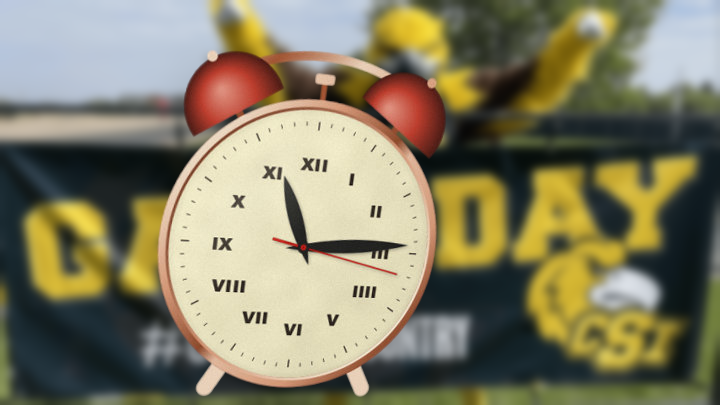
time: **11:14:17**
